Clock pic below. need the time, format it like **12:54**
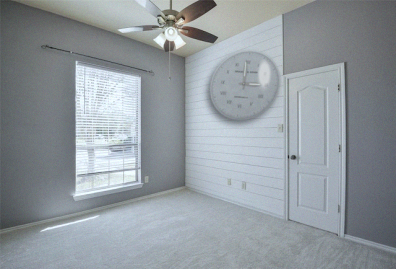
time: **2:59**
